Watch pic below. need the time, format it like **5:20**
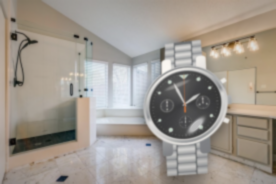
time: **1:56**
